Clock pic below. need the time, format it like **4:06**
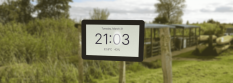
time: **21:03**
